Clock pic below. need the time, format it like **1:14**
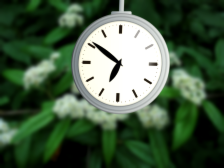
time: **6:51**
